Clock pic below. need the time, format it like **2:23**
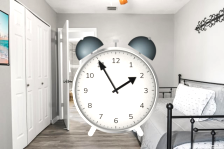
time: **1:55**
